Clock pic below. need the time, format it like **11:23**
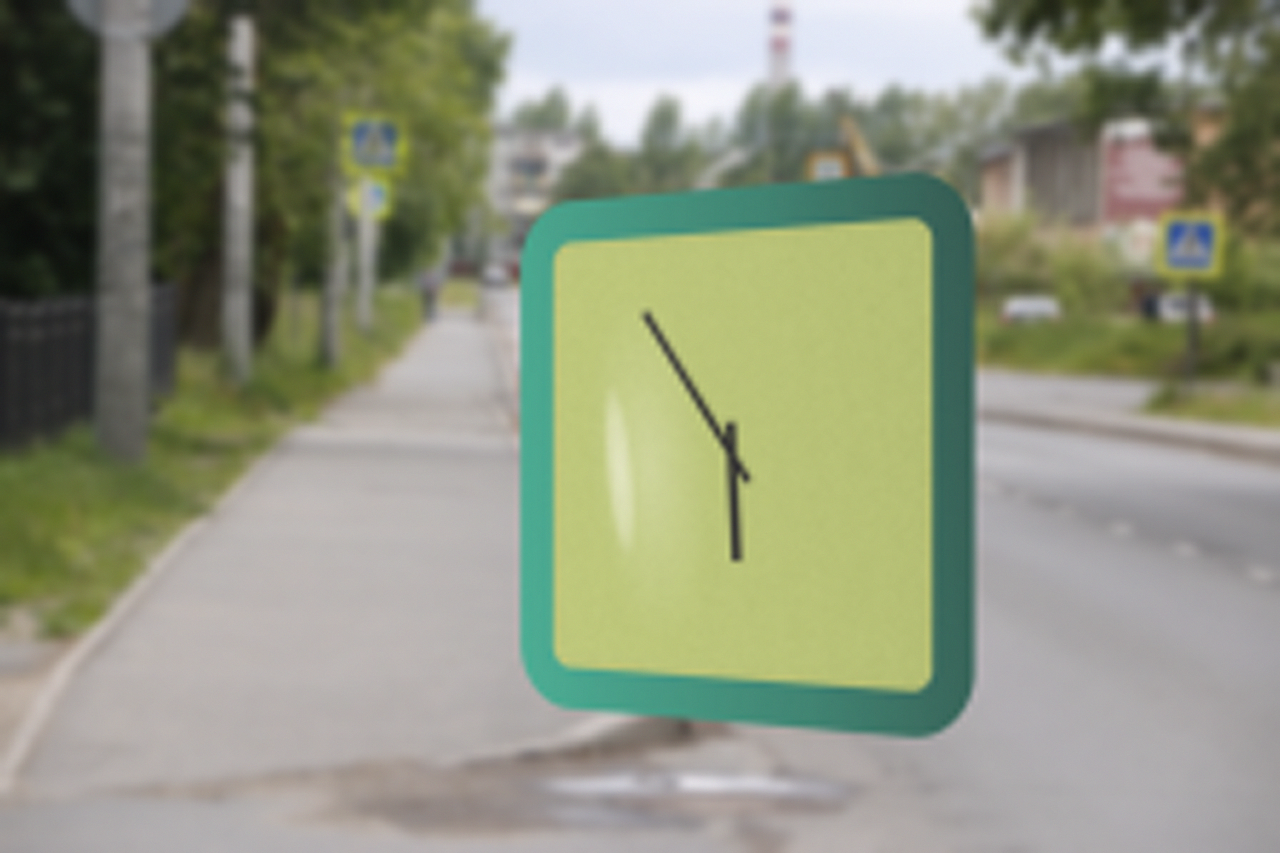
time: **5:54**
